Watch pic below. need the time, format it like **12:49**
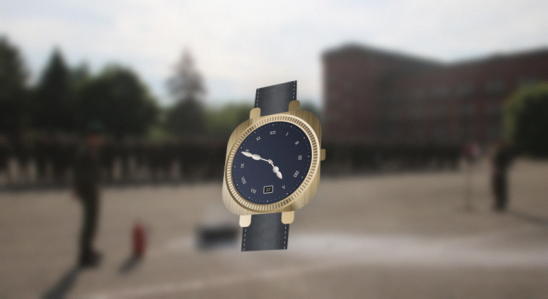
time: **4:49**
